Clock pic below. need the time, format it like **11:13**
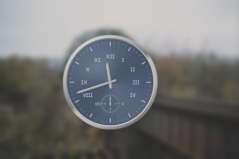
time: **11:42**
